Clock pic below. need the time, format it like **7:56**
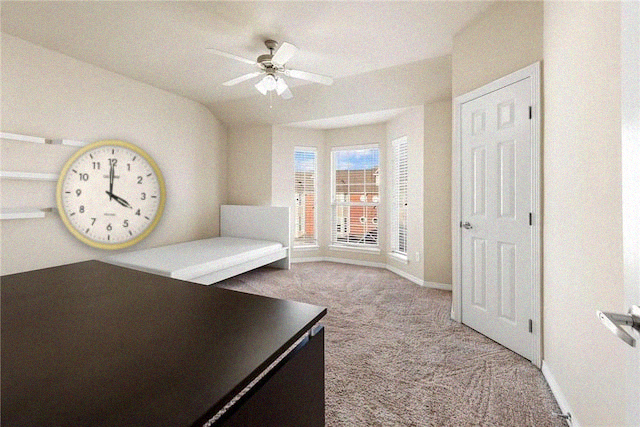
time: **4:00**
